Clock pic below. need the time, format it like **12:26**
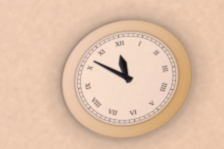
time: **11:52**
